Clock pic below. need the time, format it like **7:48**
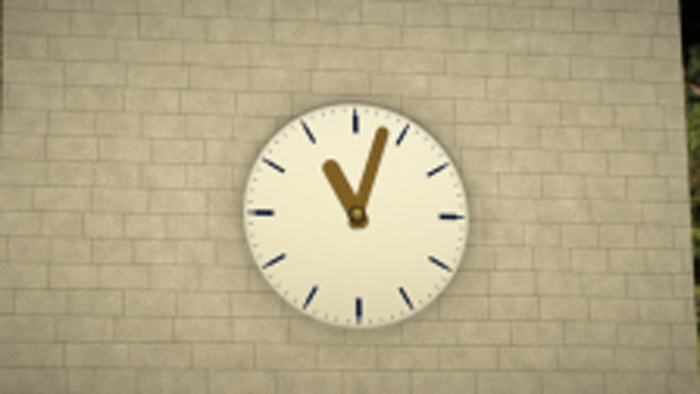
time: **11:03**
